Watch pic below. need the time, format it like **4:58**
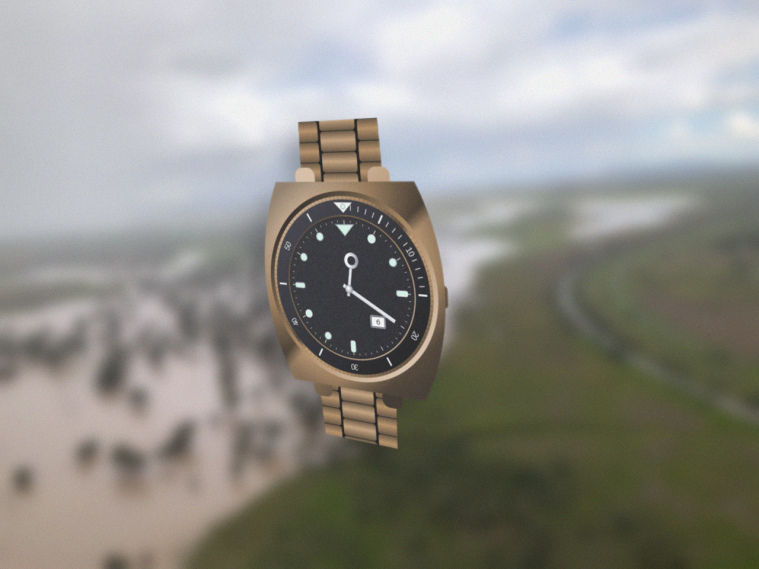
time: **12:20**
